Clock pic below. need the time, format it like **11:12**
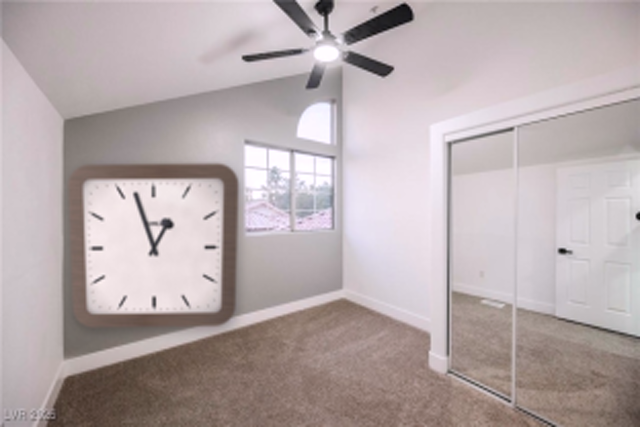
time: **12:57**
